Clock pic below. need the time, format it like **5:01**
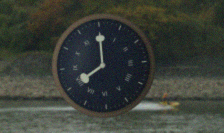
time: **8:00**
